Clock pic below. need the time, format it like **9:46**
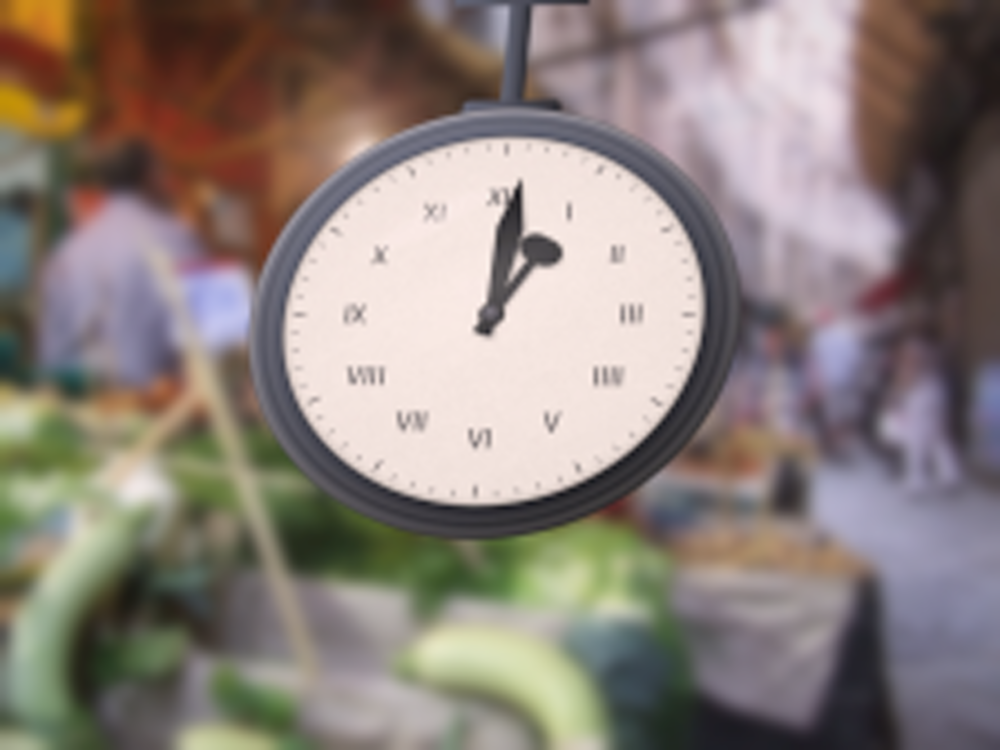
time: **1:01**
